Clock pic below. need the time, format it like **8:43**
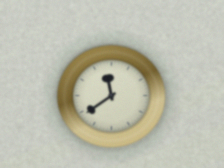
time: **11:39**
